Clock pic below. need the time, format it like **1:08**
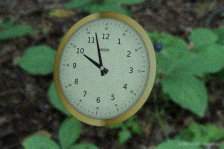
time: **9:57**
